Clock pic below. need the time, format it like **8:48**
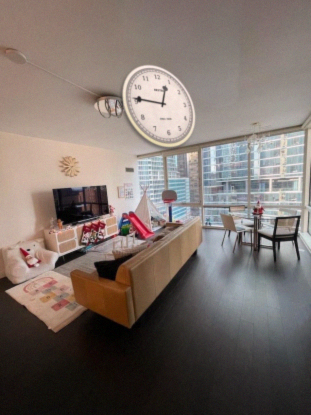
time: **12:46**
